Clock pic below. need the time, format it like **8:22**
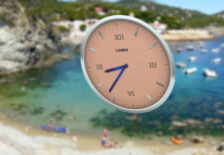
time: **8:37**
